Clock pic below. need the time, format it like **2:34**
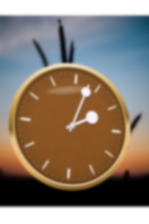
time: **2:03**
